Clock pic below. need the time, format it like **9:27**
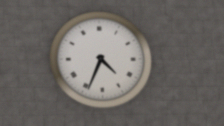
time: **4:34**
